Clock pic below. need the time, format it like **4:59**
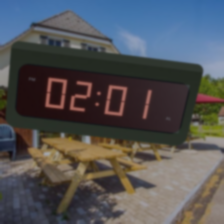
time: **2:01**
